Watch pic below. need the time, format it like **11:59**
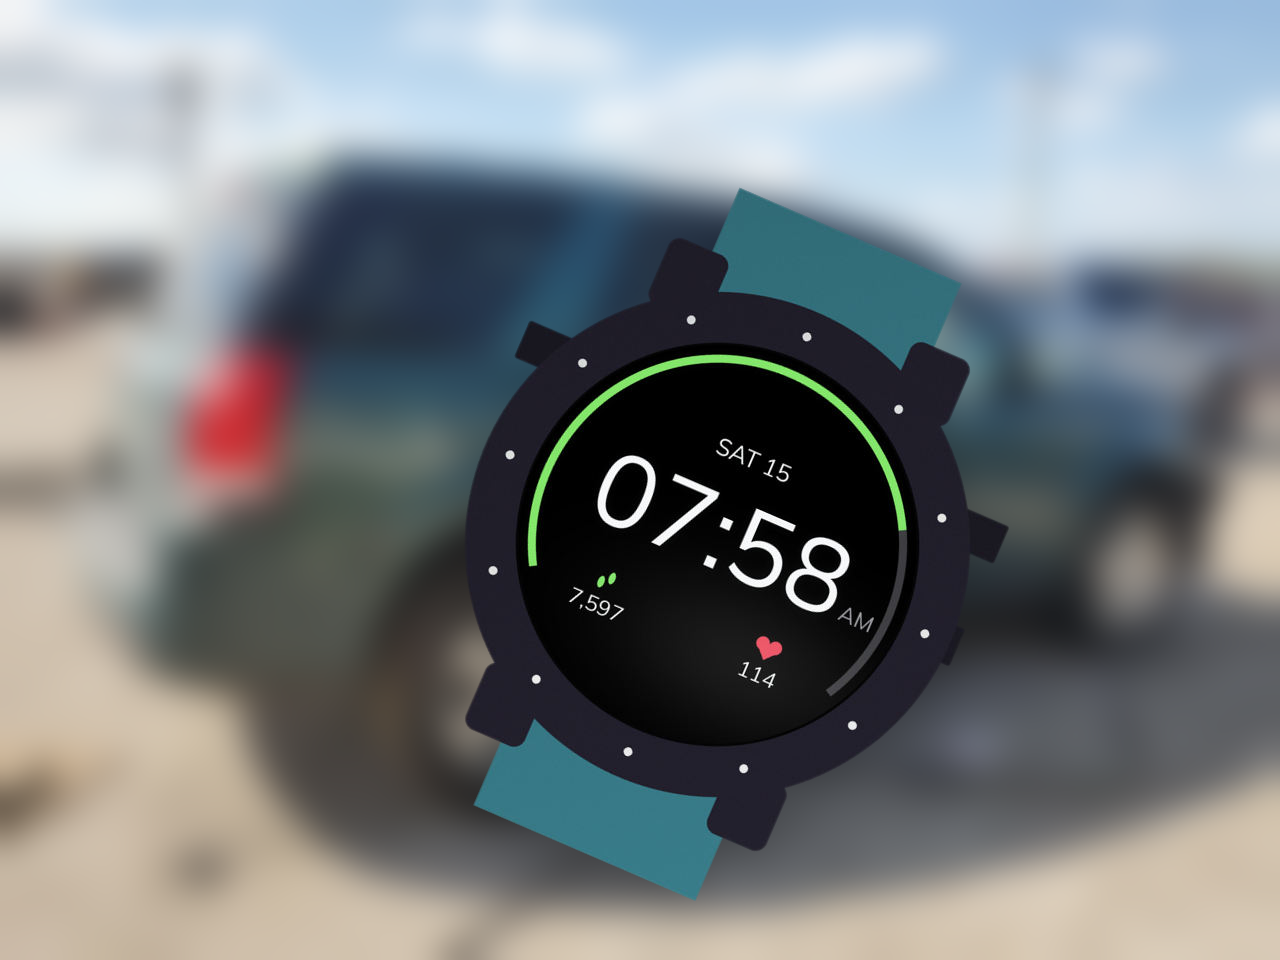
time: **7:58**
